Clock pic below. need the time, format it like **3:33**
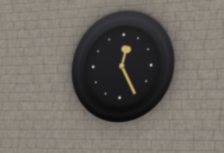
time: **12:25**
